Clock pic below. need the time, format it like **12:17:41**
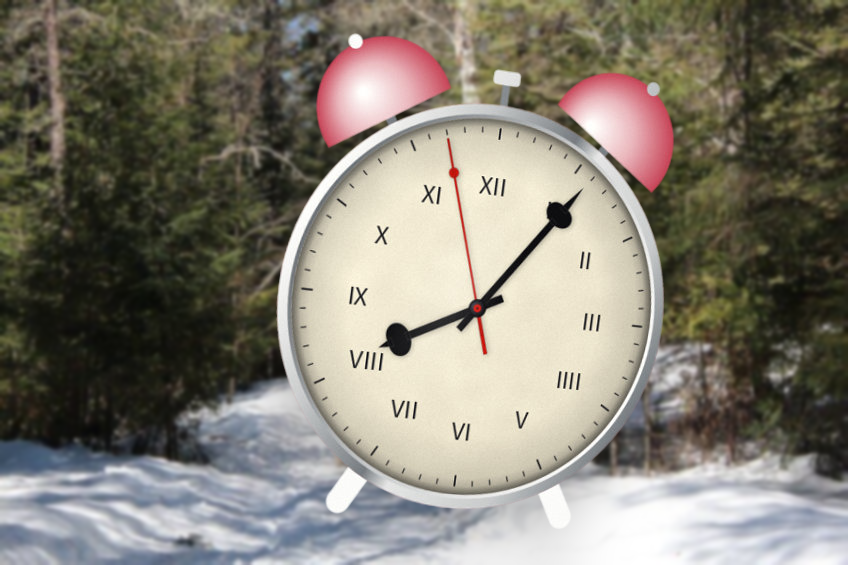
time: **8:05:57**
